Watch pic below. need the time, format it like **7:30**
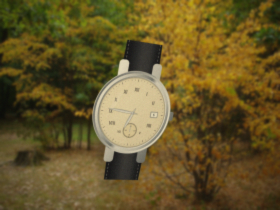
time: **6:46**
